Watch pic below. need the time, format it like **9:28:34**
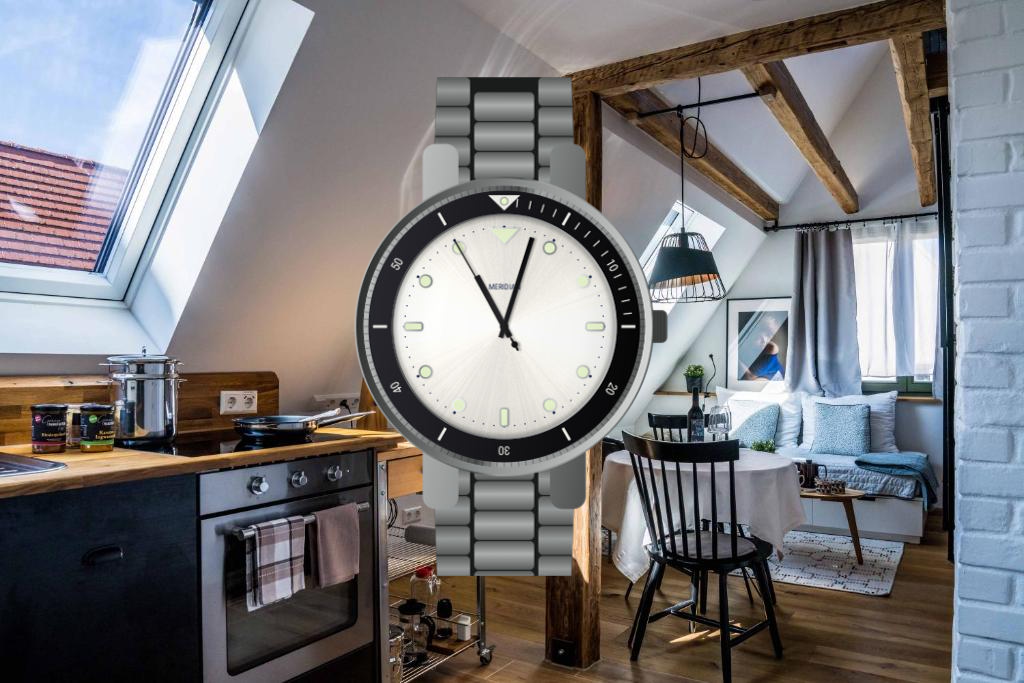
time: **11:02:55**
